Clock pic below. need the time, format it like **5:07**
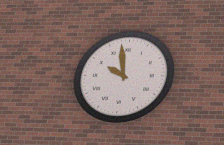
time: **9:58**
